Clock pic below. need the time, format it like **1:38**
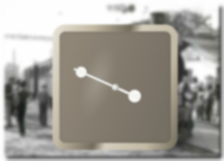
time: **3:49**
